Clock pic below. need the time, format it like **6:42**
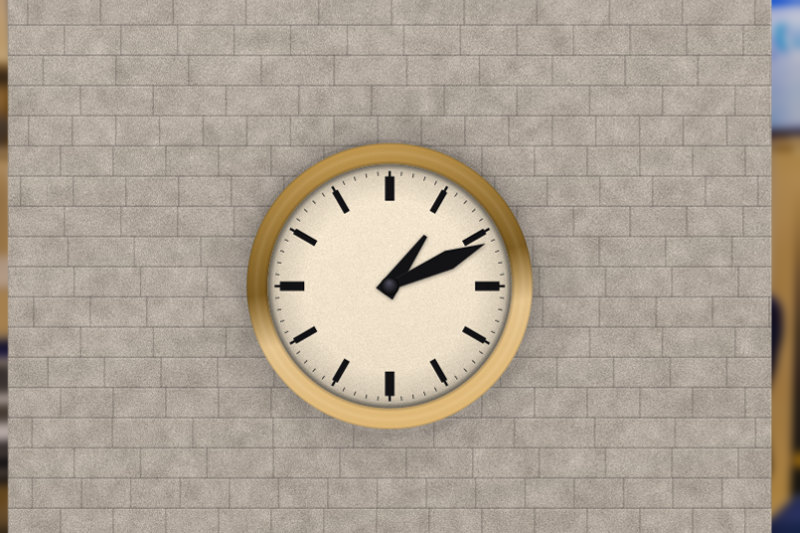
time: **1:11**
